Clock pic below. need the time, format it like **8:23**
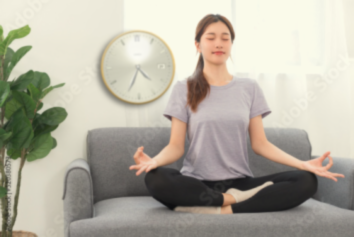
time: **4:34**
